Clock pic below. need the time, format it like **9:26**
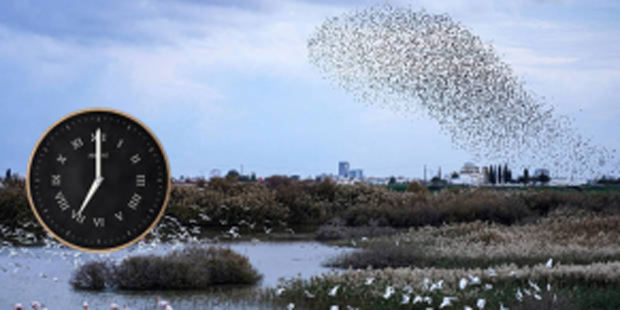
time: **7:00**
